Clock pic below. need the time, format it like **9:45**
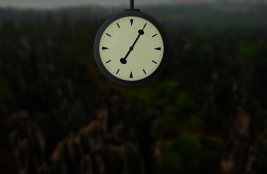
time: **7:05**
